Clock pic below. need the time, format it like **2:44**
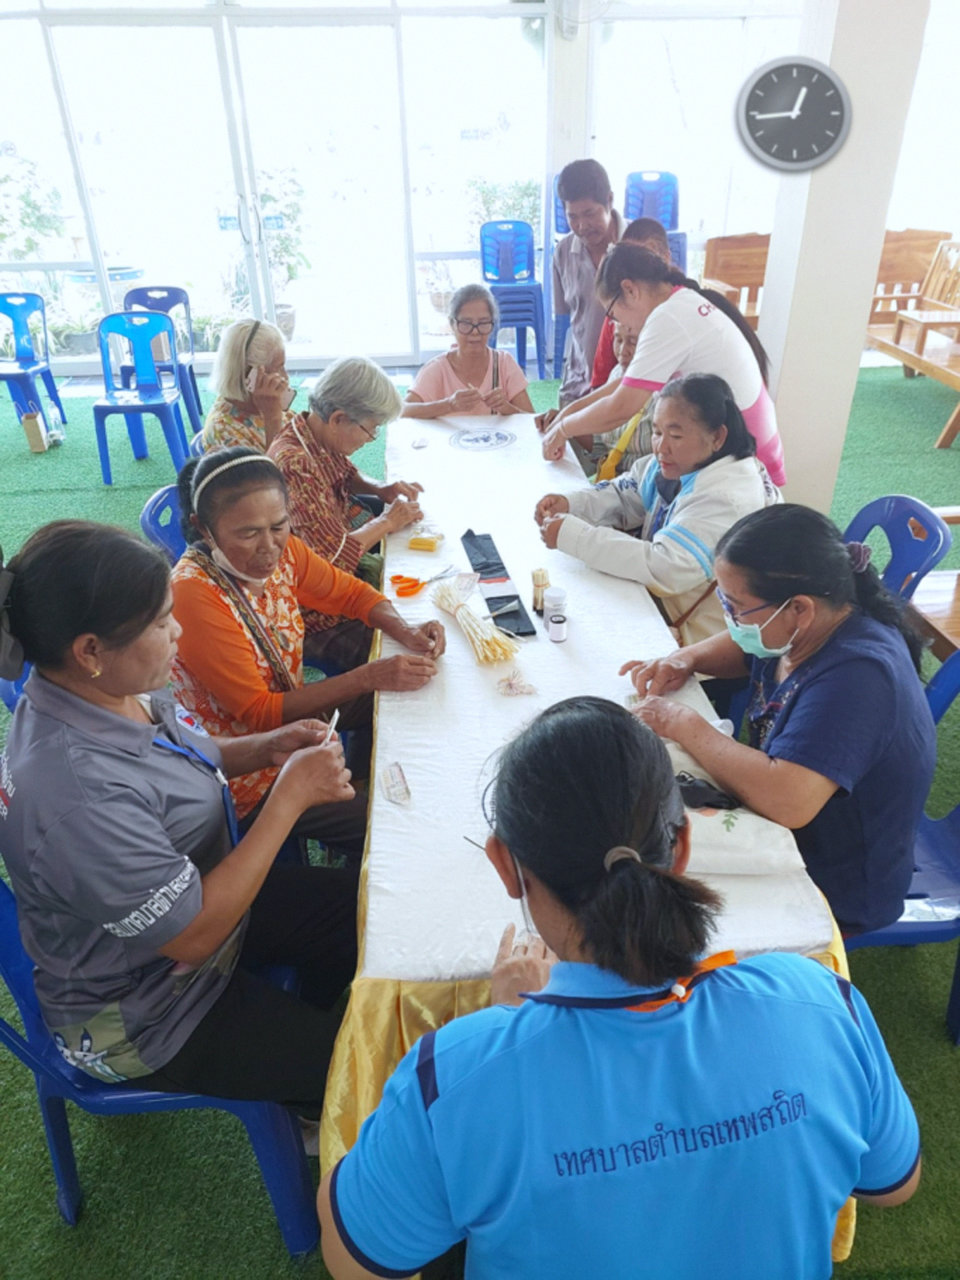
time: **12:44**
